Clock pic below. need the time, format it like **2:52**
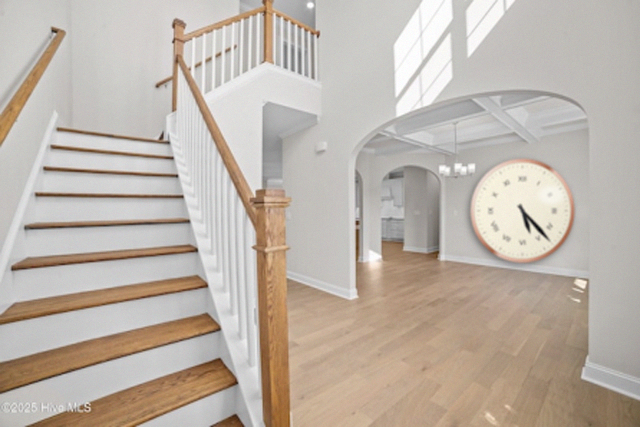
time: **5:23**
